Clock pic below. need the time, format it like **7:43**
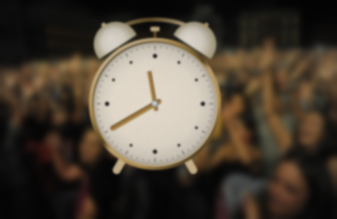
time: **11:40**
